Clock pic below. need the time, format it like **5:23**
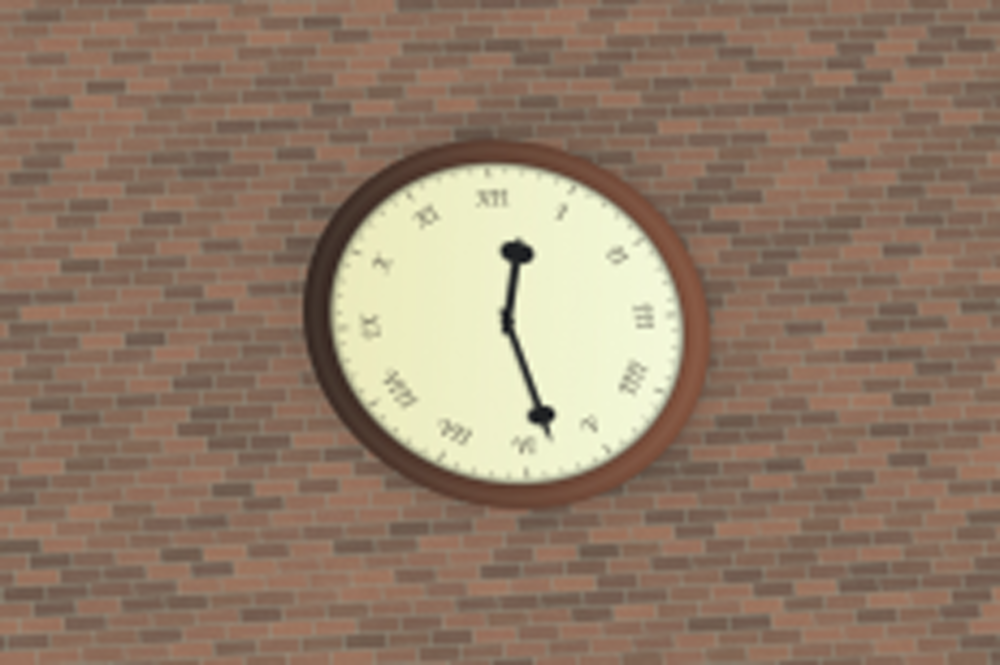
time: **12:28**
